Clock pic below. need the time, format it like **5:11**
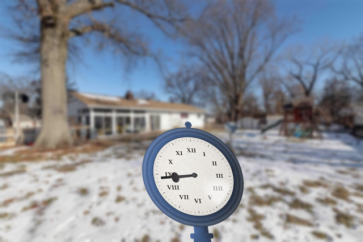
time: **8:44**
